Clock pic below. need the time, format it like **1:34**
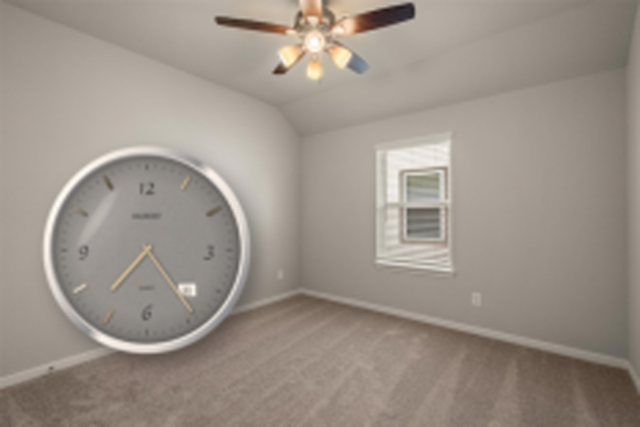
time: **7:24**
